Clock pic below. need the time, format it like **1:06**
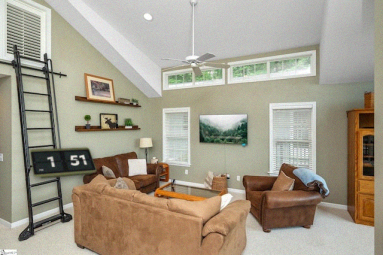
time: **1:51**
